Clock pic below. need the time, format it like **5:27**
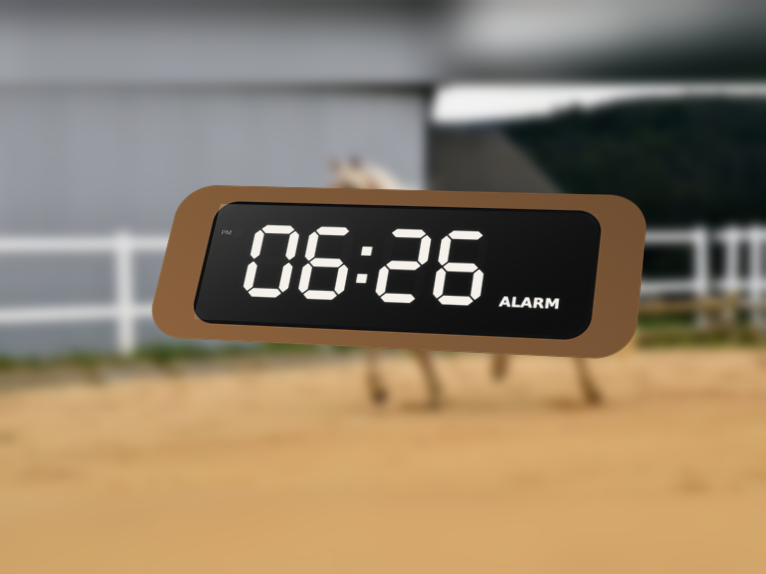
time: **6:26**
